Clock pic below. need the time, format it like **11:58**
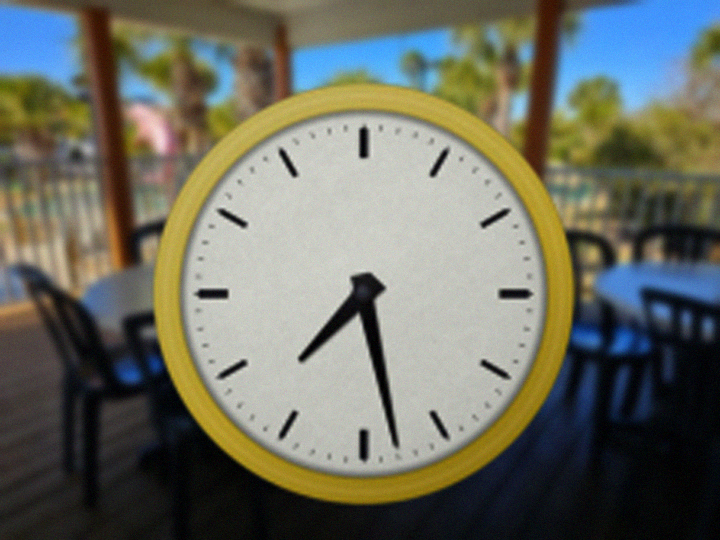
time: **7:28**
